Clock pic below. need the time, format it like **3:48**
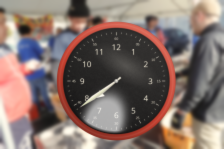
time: **7:39**
